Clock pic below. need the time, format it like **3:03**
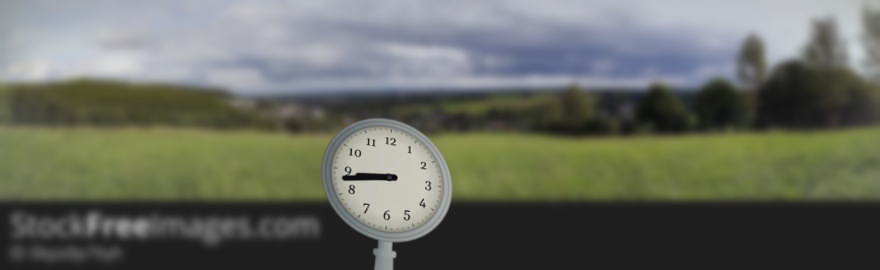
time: **8:43**
